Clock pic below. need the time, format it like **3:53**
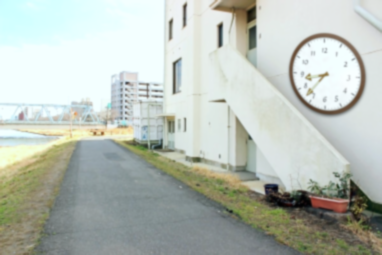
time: **8:37**
